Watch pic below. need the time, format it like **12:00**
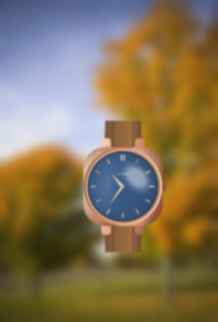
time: **10:36**
